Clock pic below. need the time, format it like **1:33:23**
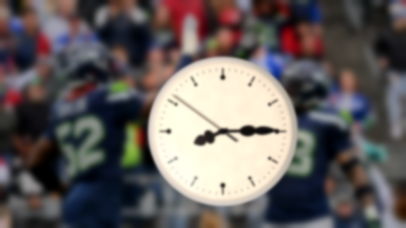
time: **8:14:51**
